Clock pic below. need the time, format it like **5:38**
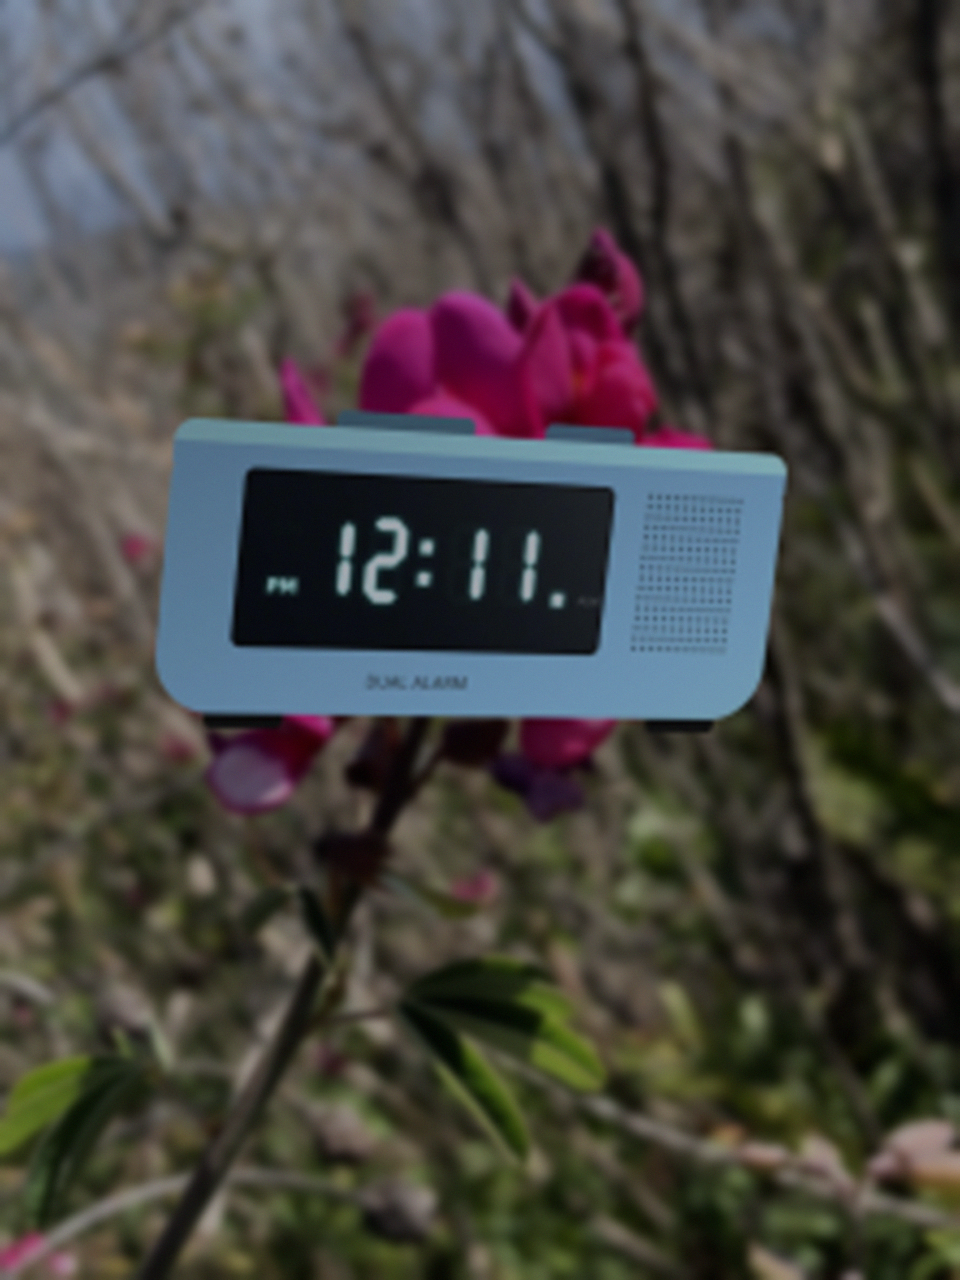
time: **12:11**
